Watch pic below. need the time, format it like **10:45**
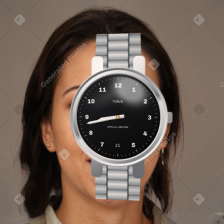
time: **8:43**
